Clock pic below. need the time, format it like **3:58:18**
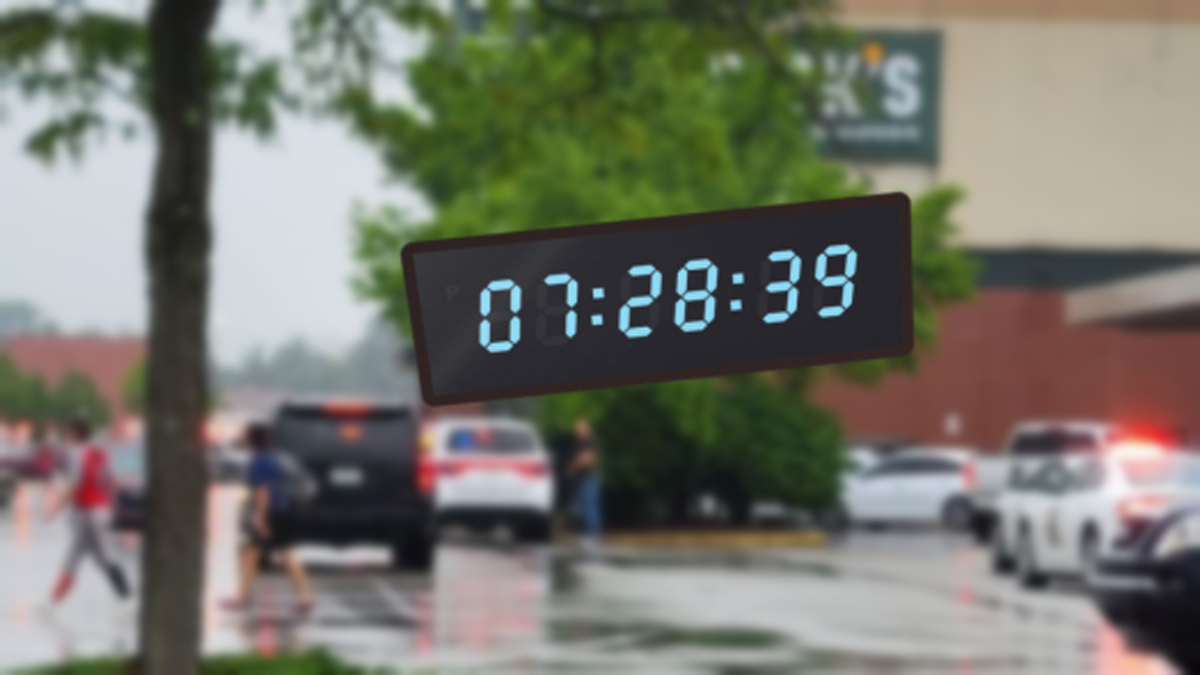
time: **7:28:39**
